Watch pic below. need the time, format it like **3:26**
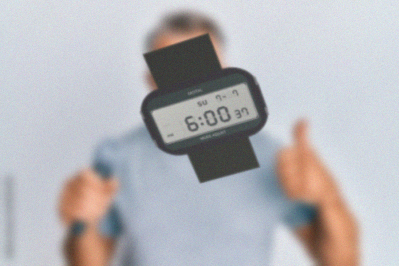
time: **6:00**
